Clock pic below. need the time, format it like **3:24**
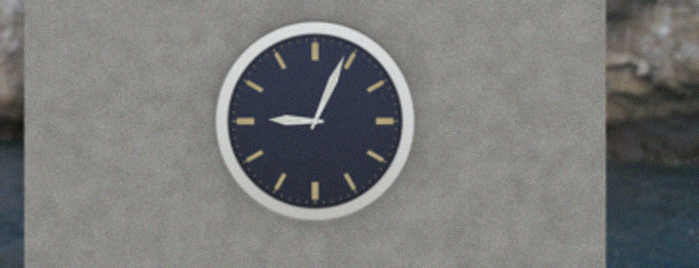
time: **9:04**
